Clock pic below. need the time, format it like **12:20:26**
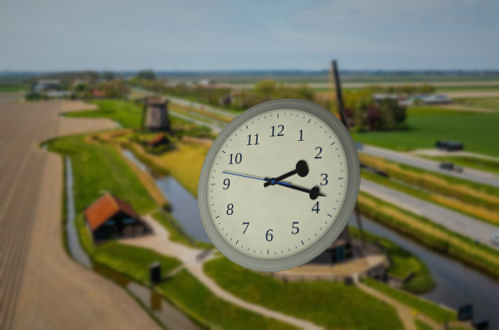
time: **2:17:47**
